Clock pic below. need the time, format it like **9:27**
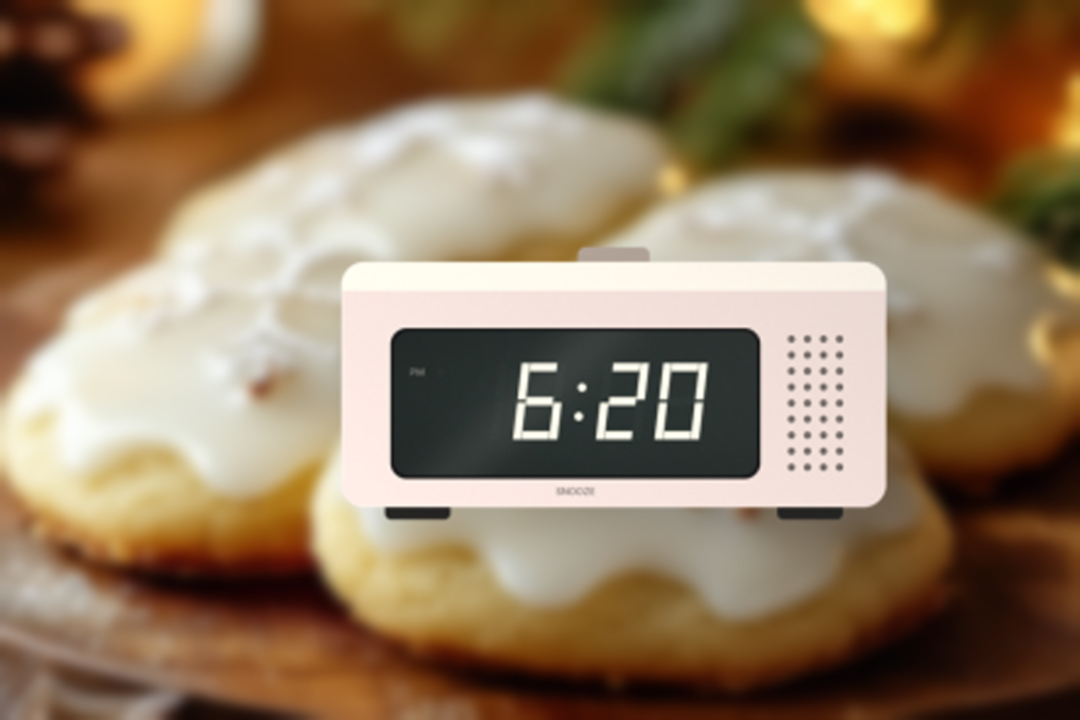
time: **6:20**
